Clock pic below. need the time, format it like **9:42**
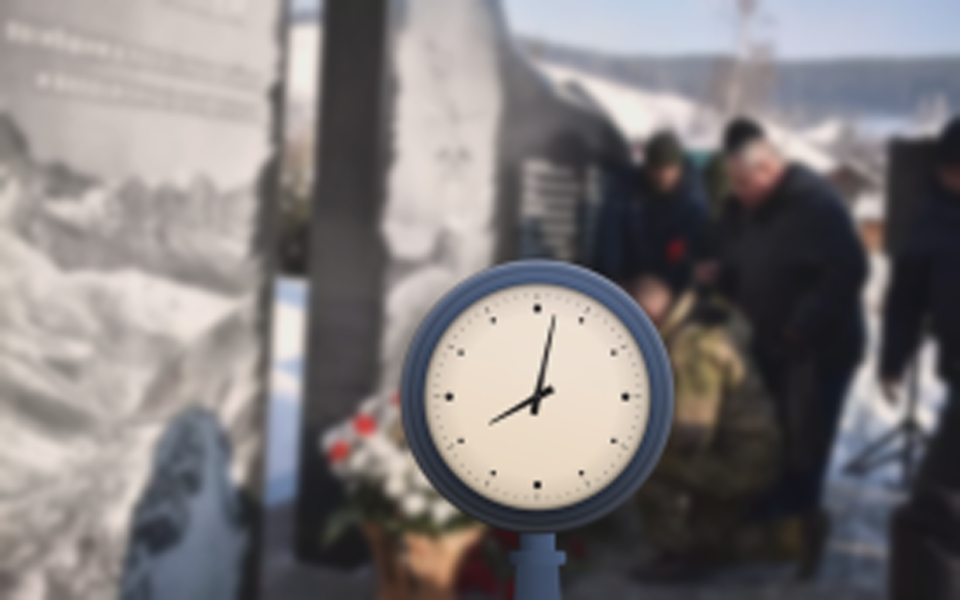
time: **8:02**
